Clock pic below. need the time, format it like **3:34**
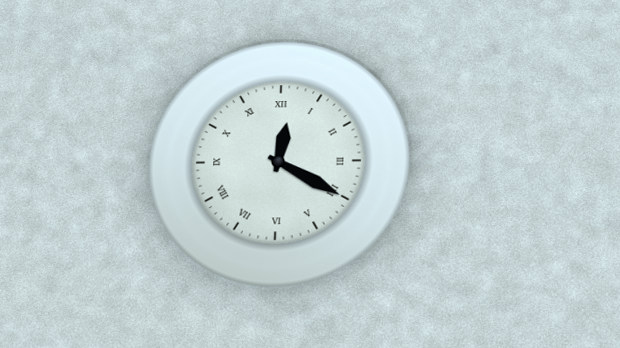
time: **12:20**
